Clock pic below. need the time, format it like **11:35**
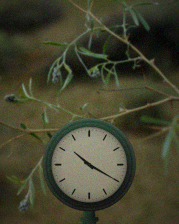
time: **10:20**
